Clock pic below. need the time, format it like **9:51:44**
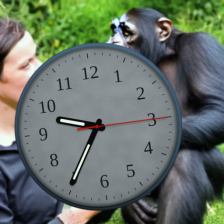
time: **9:35:15**
